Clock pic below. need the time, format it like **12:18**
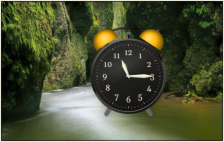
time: **11:15**
